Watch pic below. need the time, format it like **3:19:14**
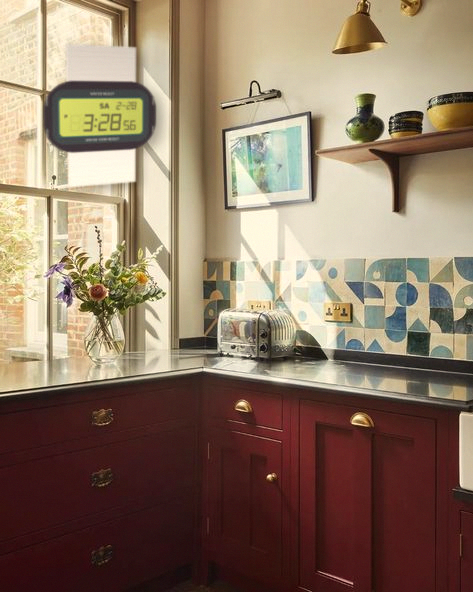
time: **3:28:56**
